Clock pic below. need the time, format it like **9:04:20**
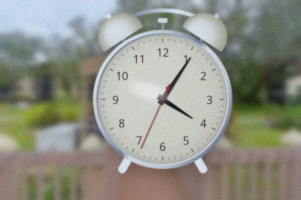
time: **4:05:34**
